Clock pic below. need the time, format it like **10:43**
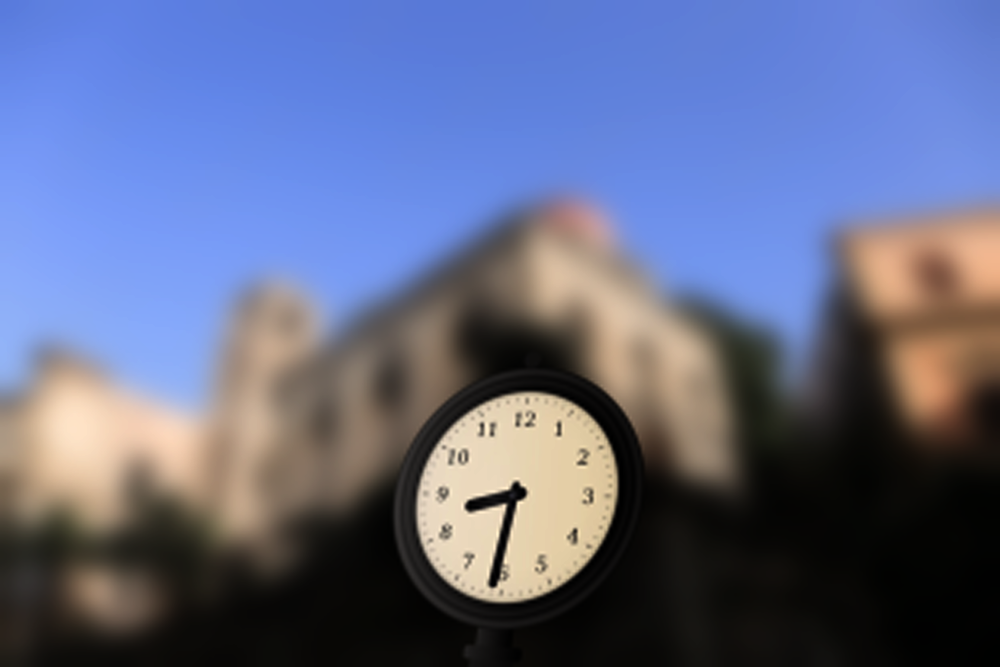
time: **8:31**
